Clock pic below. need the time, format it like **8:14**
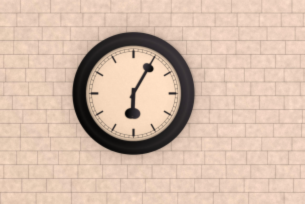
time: **6:05**
